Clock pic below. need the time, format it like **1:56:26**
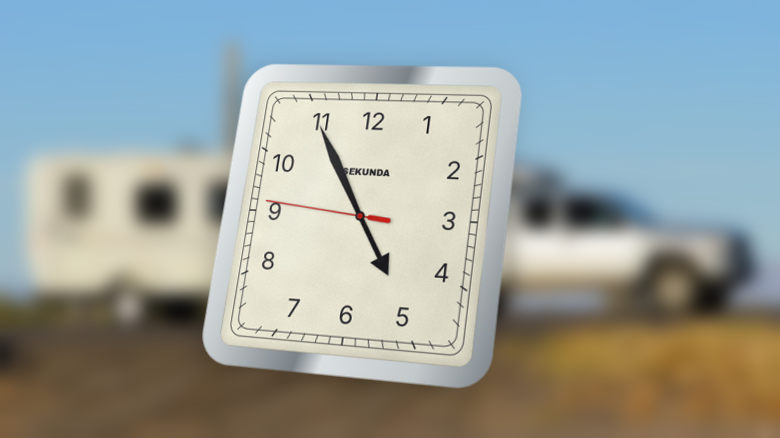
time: **4:54:46**
